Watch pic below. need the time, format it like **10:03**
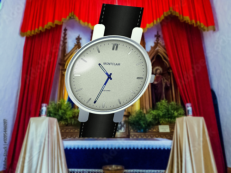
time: **10:33**
